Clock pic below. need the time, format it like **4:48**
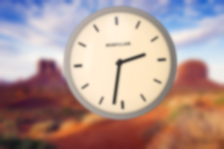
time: **2:32**
